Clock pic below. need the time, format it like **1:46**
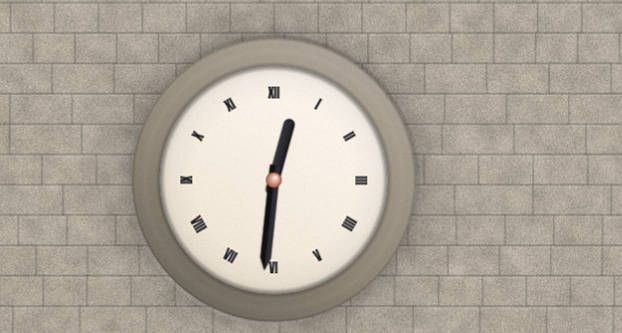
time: **12:31**
